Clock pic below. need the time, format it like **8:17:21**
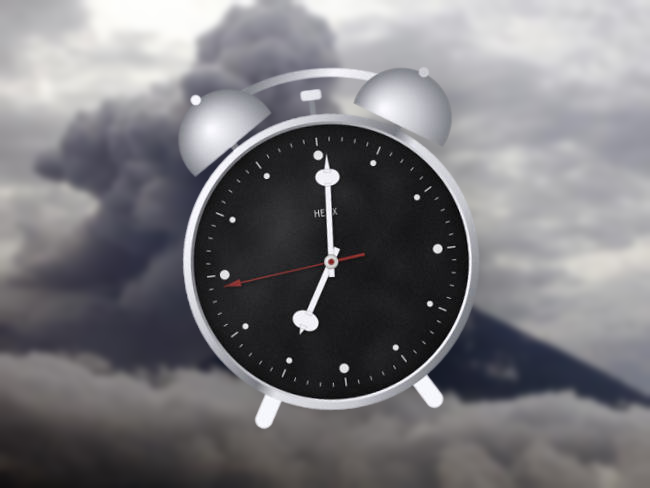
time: **7:00:44**
